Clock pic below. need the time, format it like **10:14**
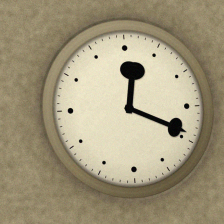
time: **12:19**
